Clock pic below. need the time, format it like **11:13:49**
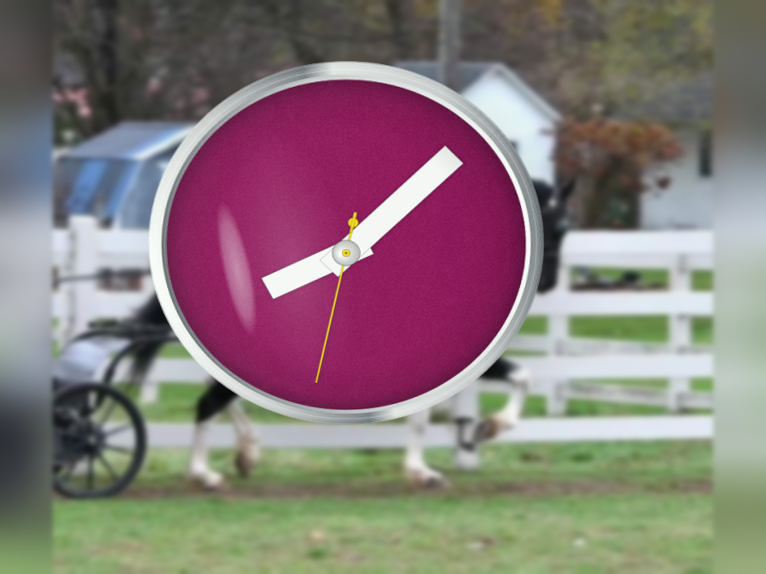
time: **8:07:32**
